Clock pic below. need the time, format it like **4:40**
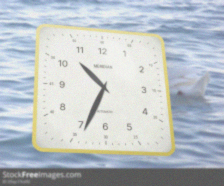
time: **10:34**
